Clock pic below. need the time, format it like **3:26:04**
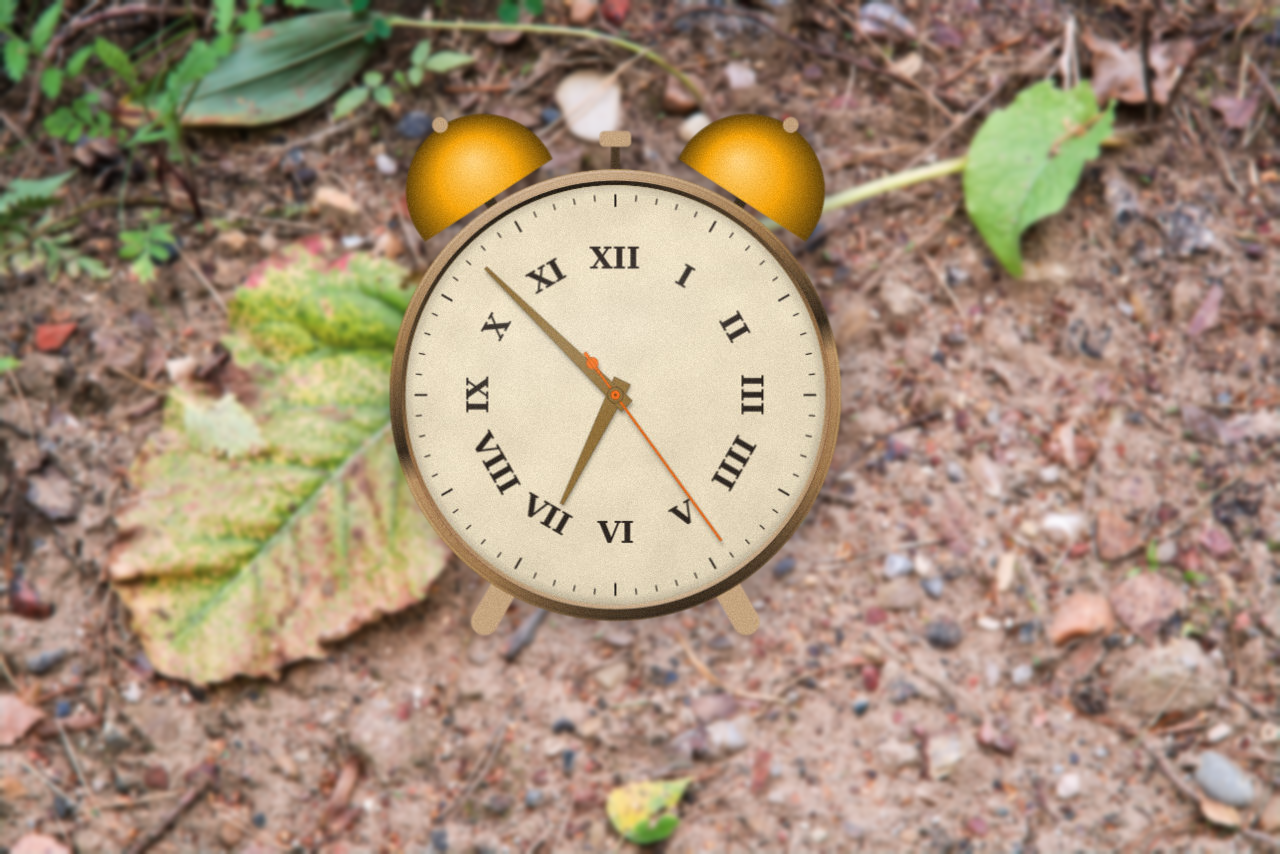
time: **6:52:24**
